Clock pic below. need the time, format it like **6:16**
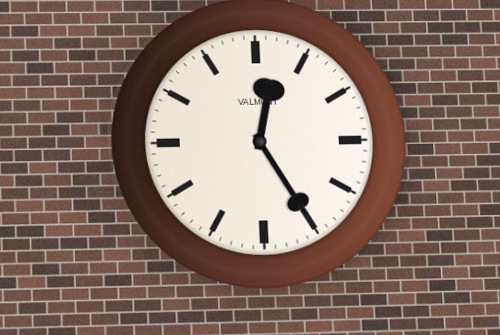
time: **12:25**
